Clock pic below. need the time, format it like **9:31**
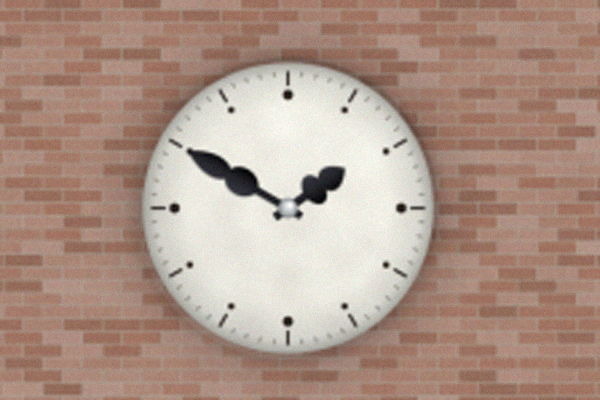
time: **1:50**
